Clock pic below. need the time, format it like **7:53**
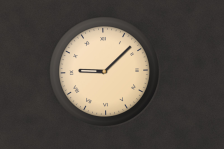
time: **9:08**
